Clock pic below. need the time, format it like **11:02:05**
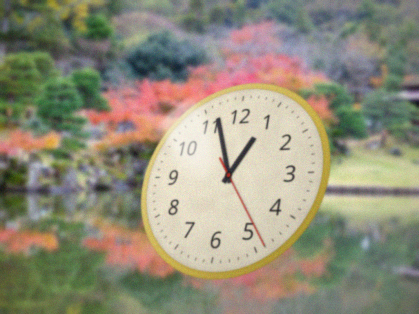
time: **12:56:24**
